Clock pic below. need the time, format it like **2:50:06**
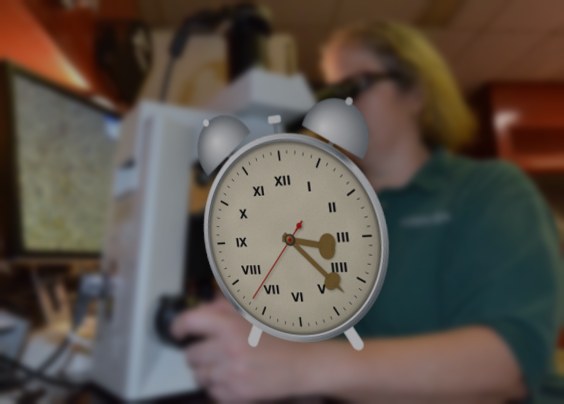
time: **3:22:37**
